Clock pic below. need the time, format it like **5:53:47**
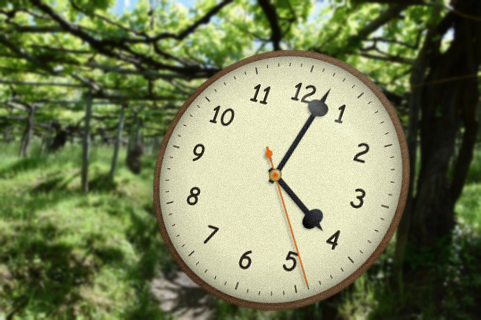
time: **4:02:24**
